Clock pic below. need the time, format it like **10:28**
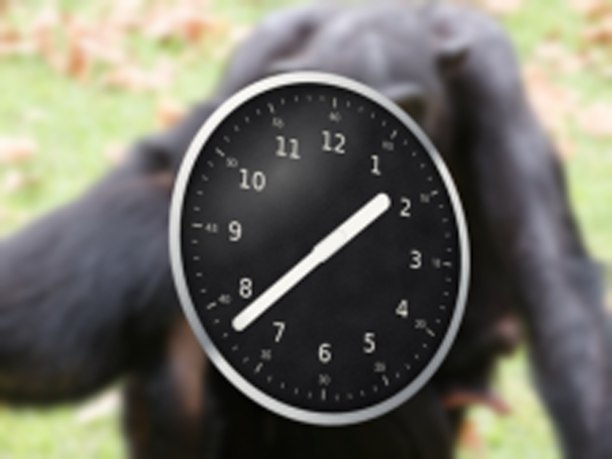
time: **1:38**
